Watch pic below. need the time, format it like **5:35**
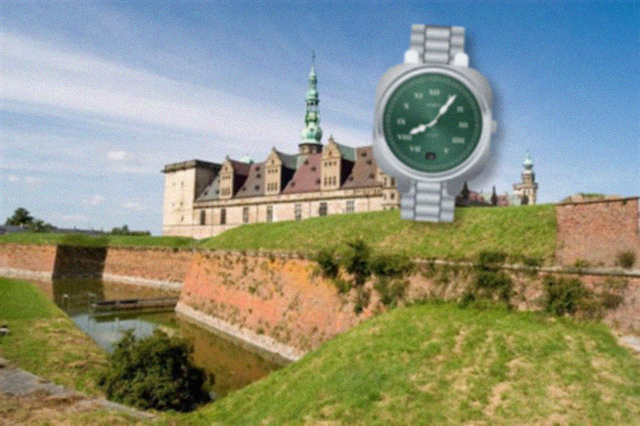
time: **8:06**
